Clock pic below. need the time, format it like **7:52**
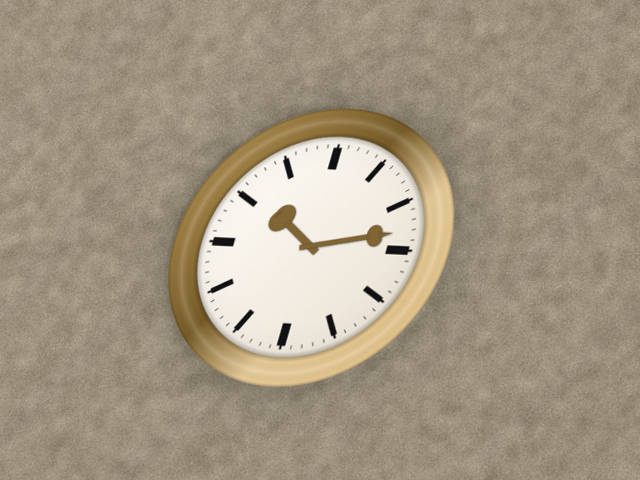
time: **10:13**
